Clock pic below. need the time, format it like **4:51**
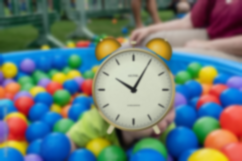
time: **10:05**
